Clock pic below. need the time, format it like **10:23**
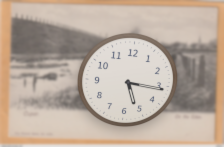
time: **5:16**
